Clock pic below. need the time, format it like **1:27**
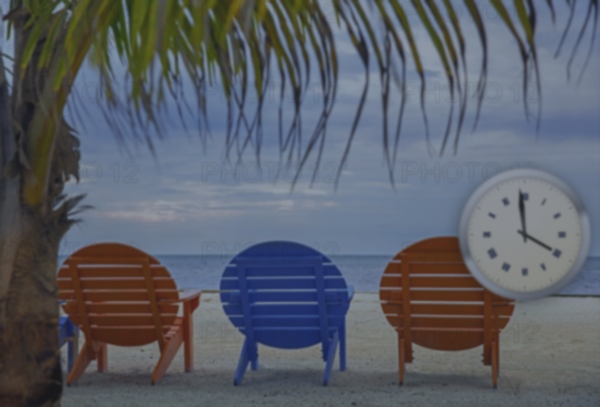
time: **3:59**
